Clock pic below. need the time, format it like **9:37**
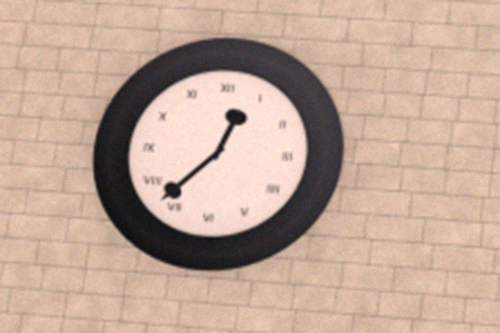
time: **12:37**
